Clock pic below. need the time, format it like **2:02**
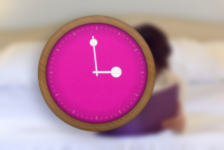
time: **2:59**
